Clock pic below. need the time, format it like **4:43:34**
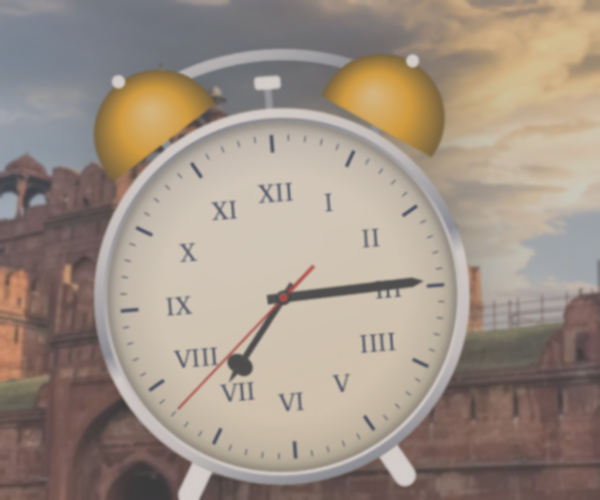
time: **7:14:38**
